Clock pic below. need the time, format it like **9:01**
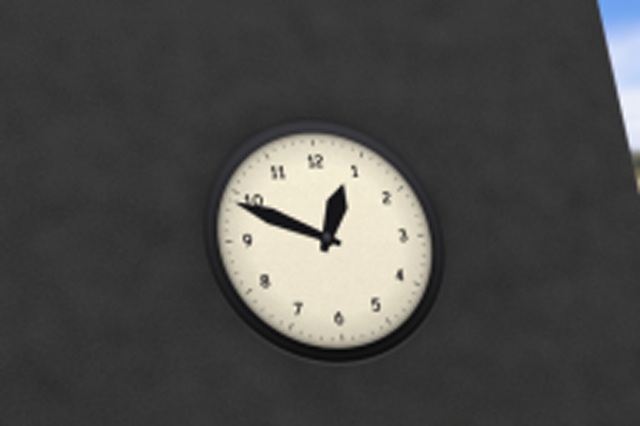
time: **12:49**
